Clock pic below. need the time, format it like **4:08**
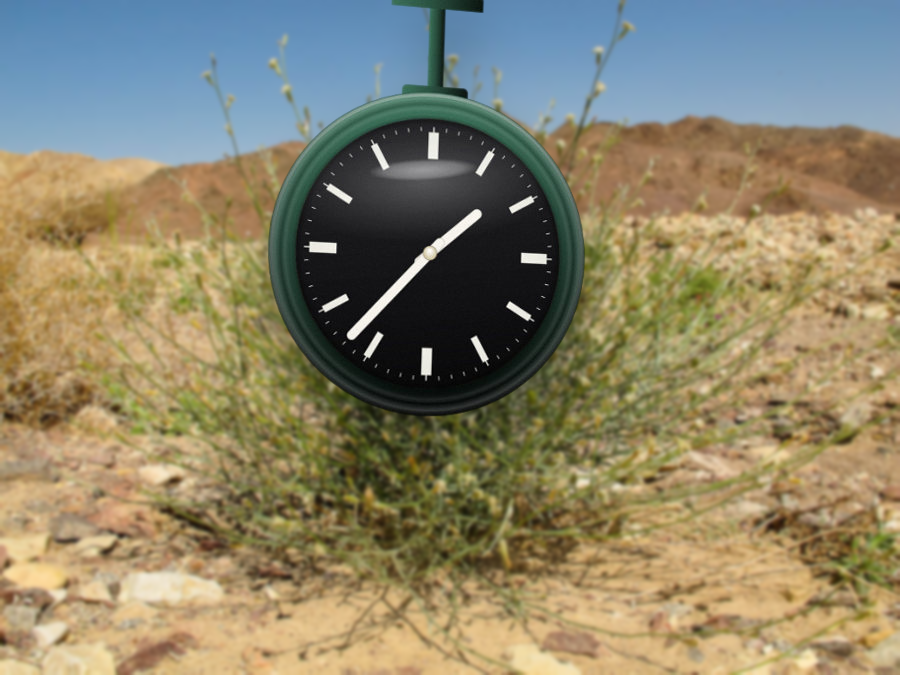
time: **1:37**
